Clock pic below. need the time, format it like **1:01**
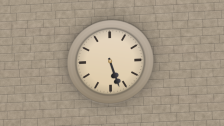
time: **5:27**
